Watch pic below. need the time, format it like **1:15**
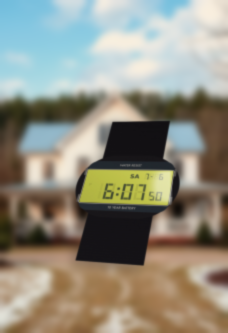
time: **6:07**
